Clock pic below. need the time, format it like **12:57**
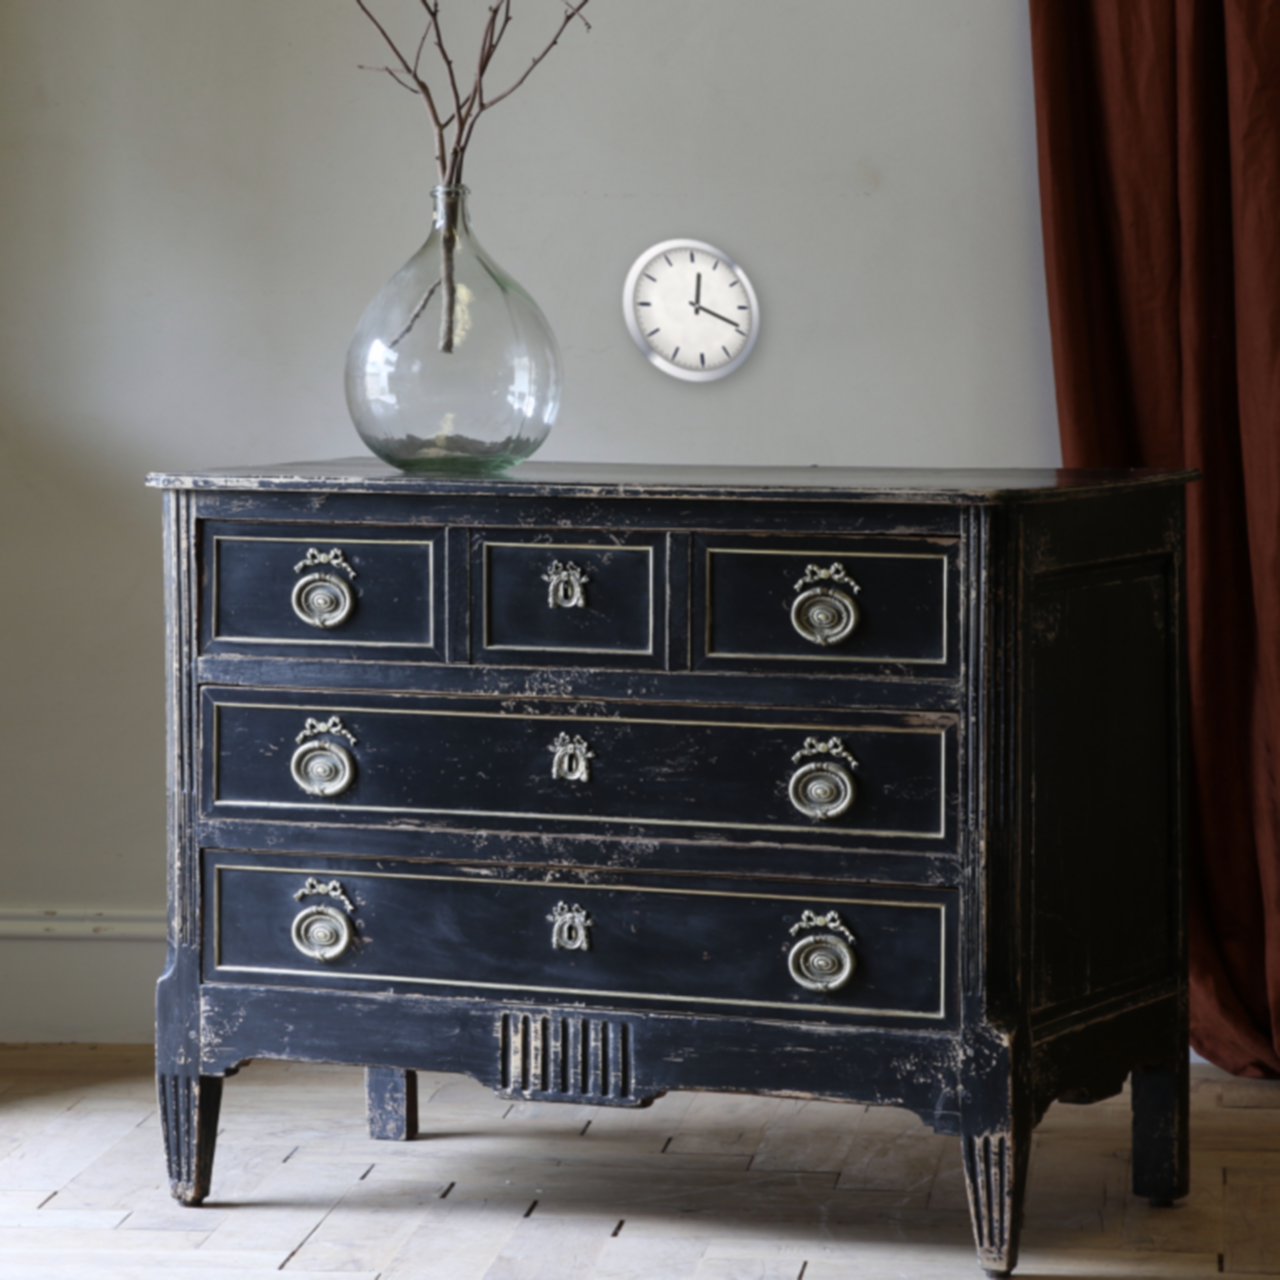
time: **12:19**
